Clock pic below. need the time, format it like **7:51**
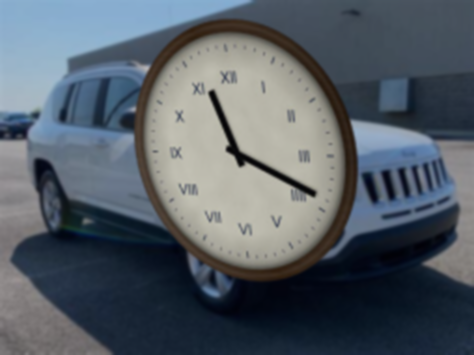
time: **11:19**
